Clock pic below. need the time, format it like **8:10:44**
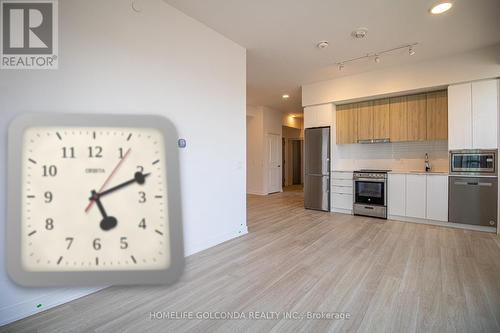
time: **5:11:06**
